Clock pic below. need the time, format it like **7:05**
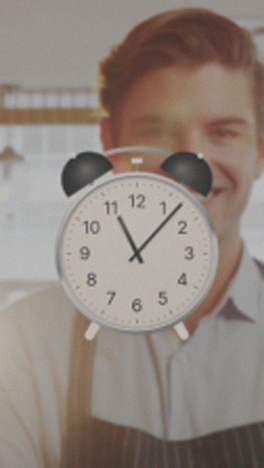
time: **11:07**
